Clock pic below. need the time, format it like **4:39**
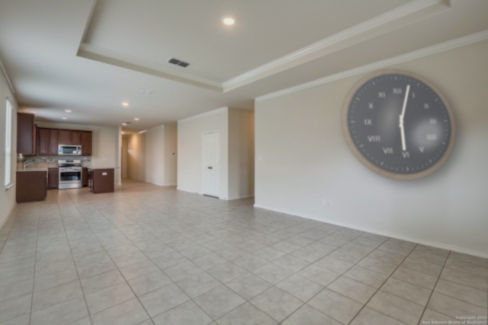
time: **6:03**
